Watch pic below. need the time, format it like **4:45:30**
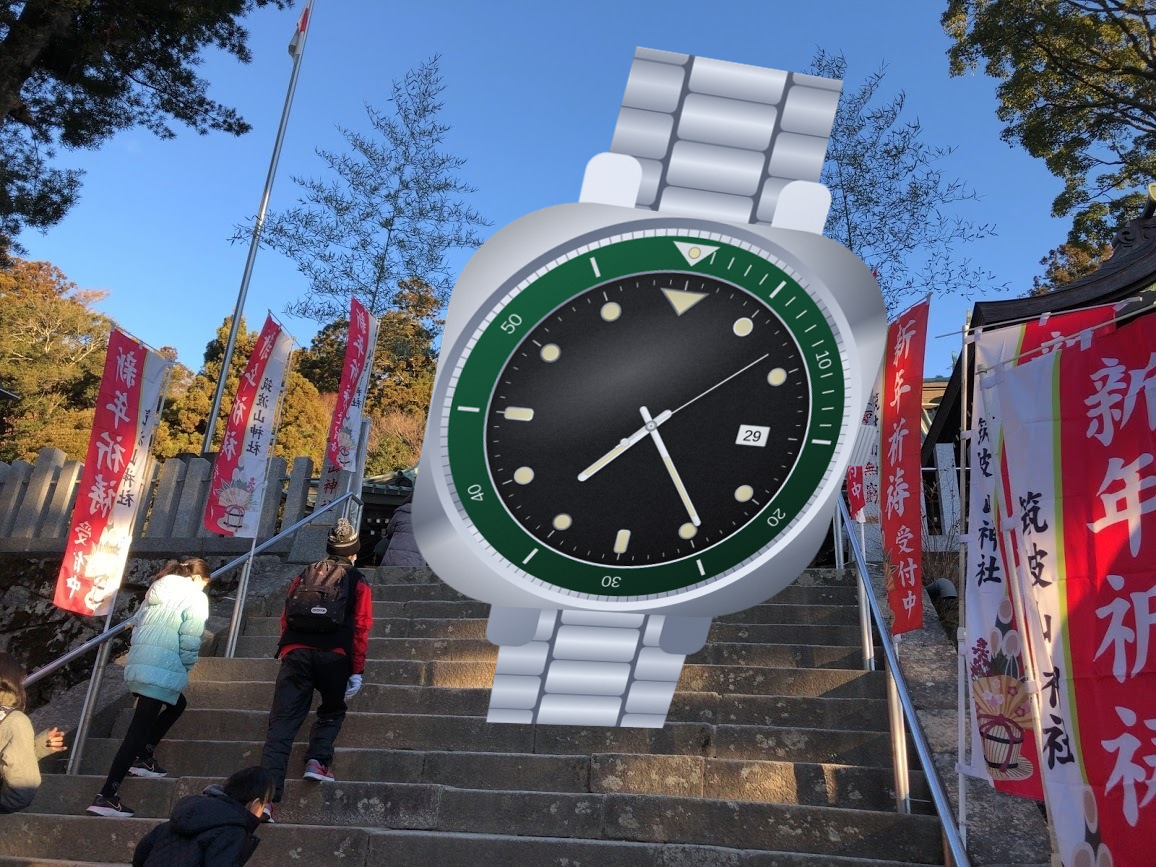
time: **7:24:08**
